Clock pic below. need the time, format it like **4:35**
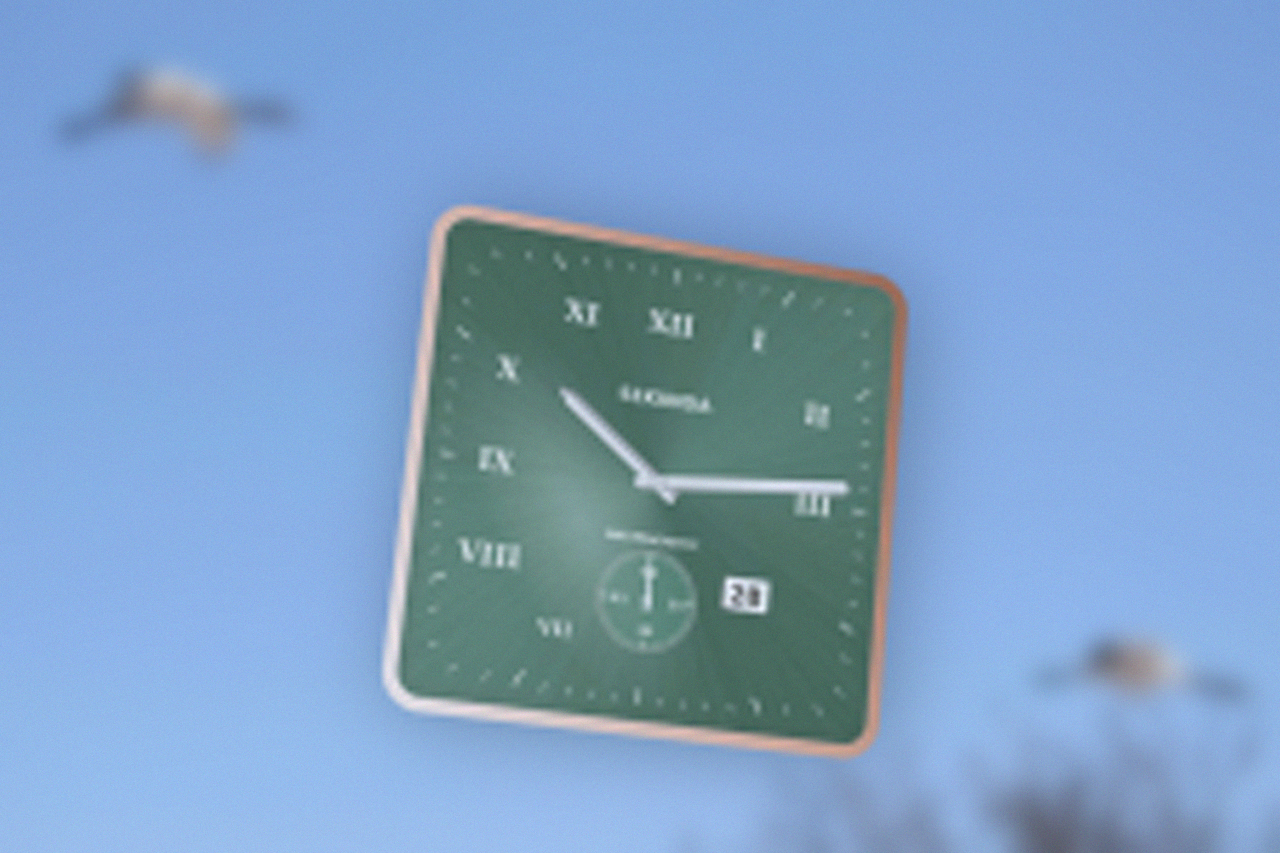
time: **10:14**
